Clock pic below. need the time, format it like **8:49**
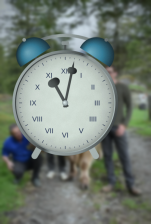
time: **11:02**
